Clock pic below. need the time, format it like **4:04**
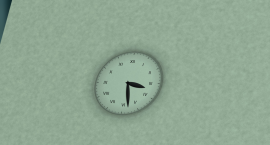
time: **3:28**
